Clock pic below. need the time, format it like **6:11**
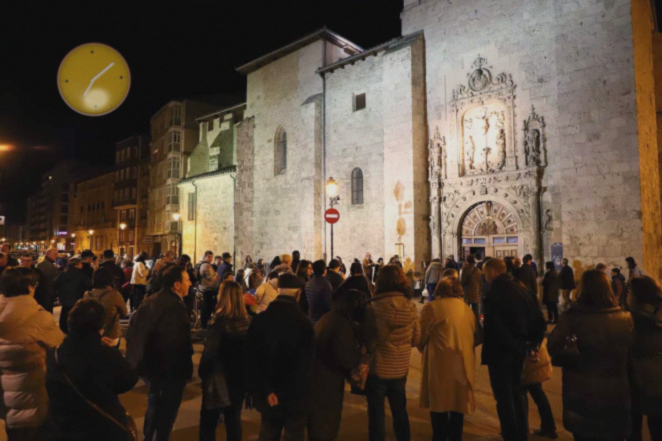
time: **7:09**
